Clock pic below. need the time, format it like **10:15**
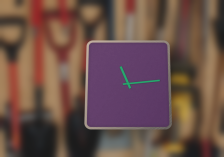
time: **11:14**
